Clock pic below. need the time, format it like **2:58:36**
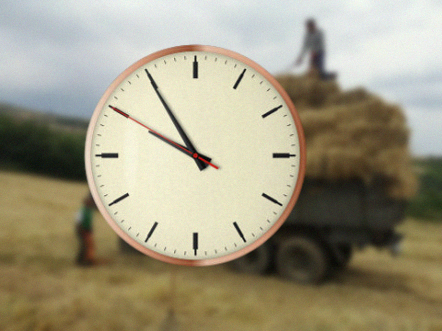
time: **9:54:50**
